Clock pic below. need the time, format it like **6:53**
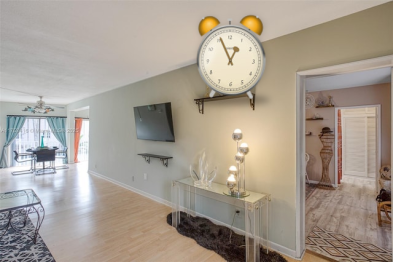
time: **12:56**
